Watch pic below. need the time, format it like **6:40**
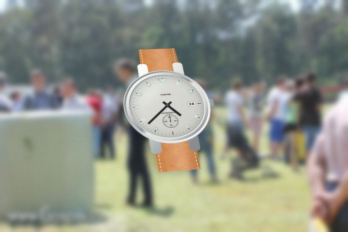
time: **4:38**
